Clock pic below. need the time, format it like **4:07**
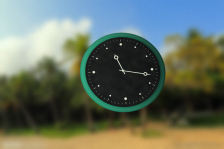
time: **11:17**
